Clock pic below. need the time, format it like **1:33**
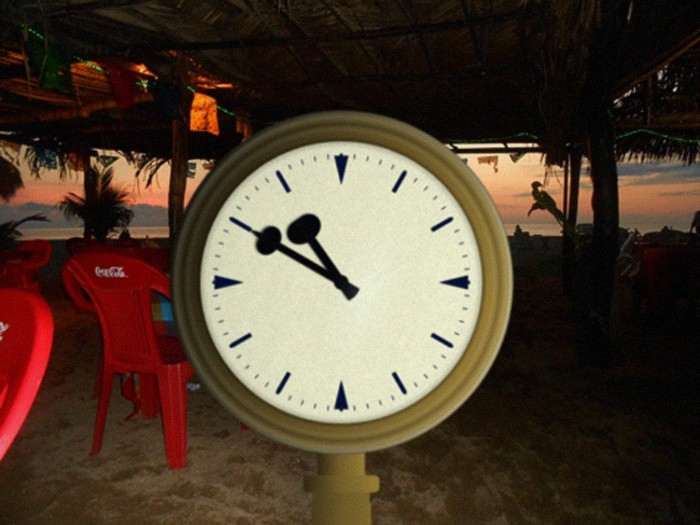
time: **10:50**
